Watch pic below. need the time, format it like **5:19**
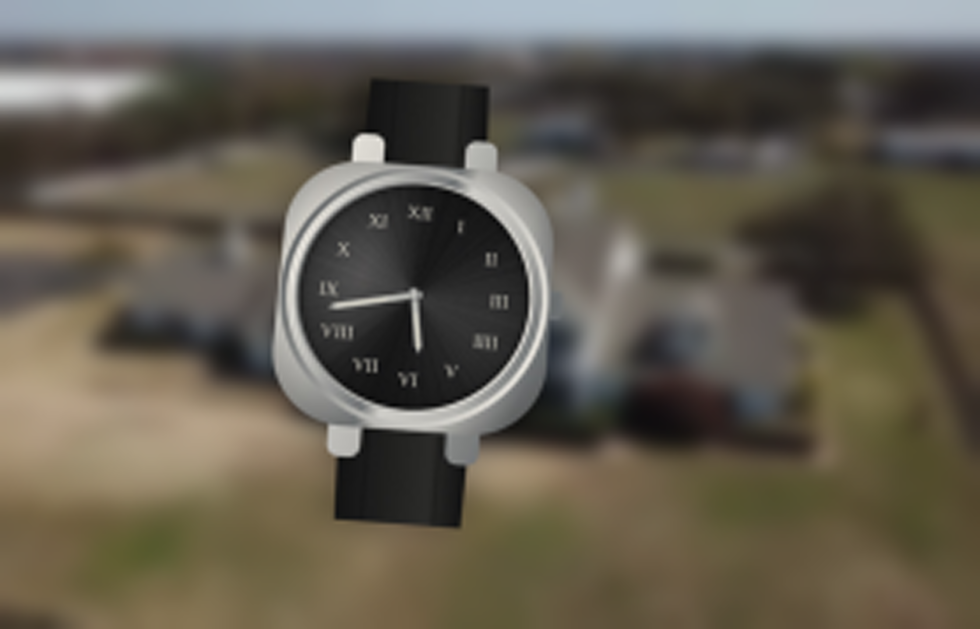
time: **5:43**
